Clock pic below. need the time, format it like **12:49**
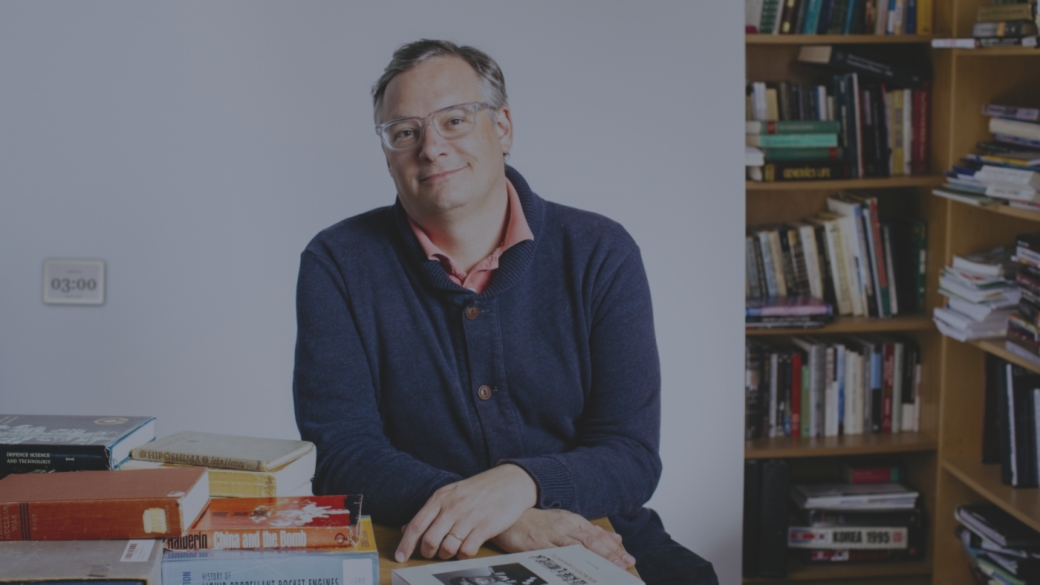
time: **3:00**
